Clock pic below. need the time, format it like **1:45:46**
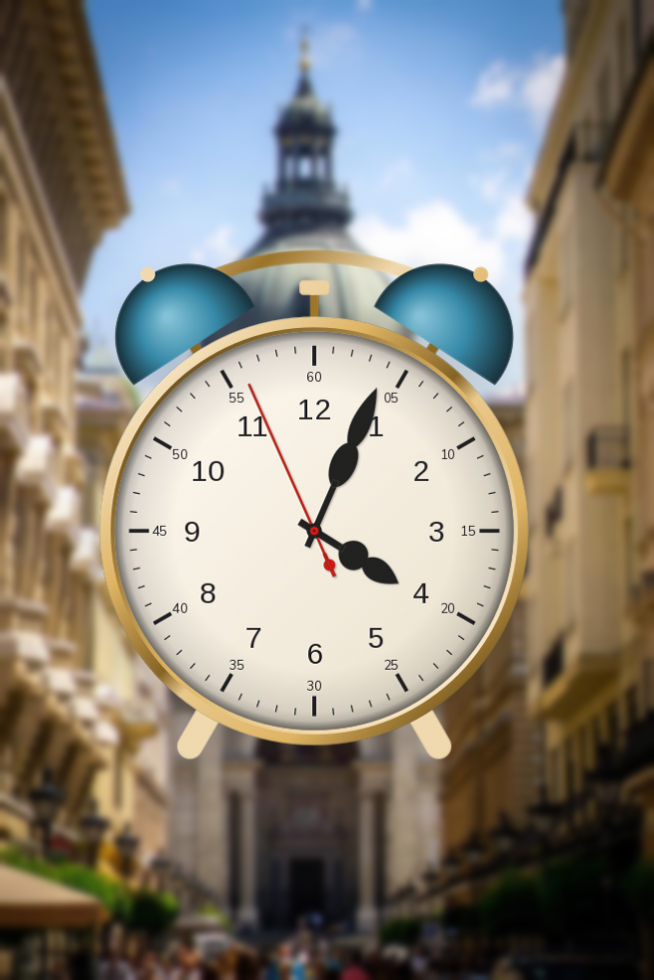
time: **4:03:56**
